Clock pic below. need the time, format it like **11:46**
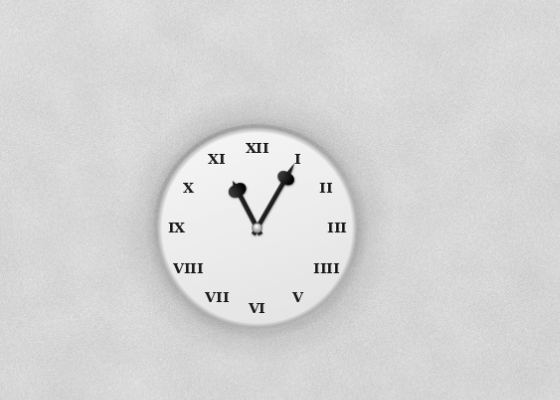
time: **11:05**
